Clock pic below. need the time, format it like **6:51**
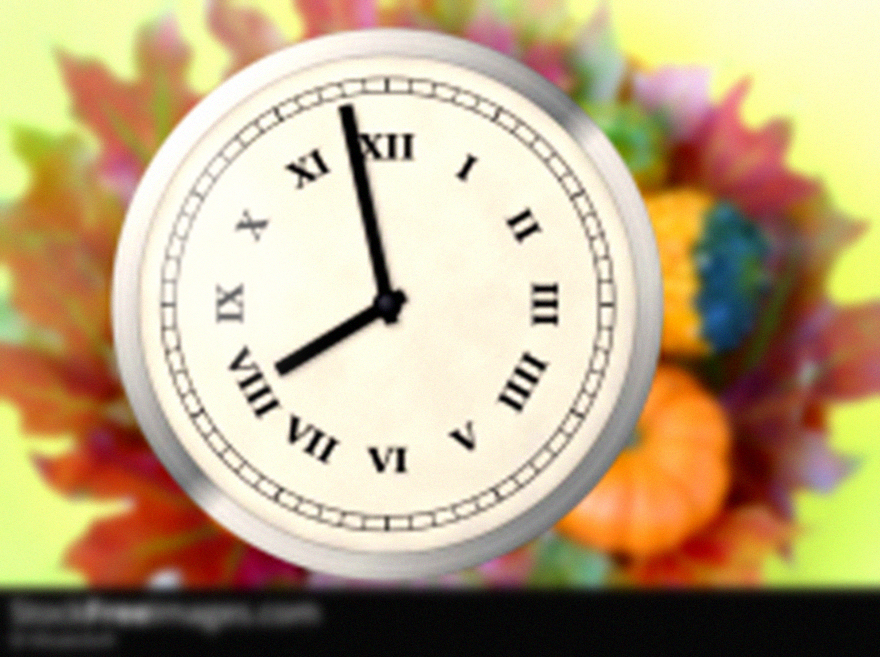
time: **7:58**
